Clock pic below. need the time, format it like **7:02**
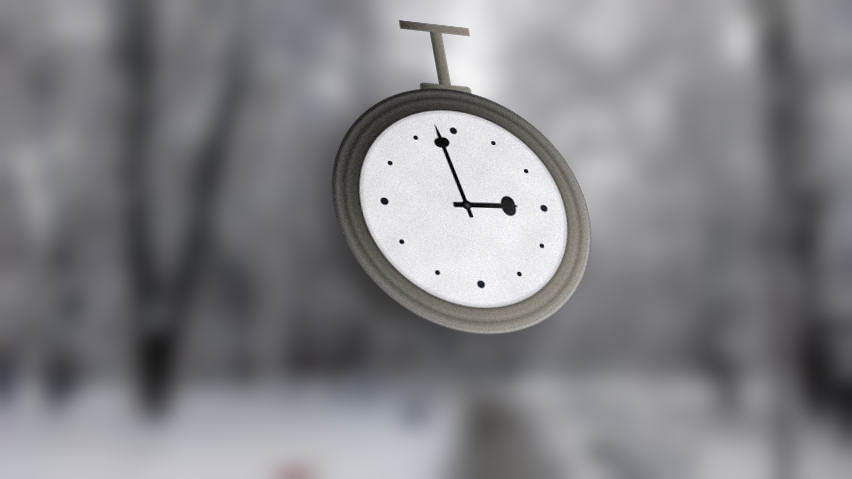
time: **2:58**
